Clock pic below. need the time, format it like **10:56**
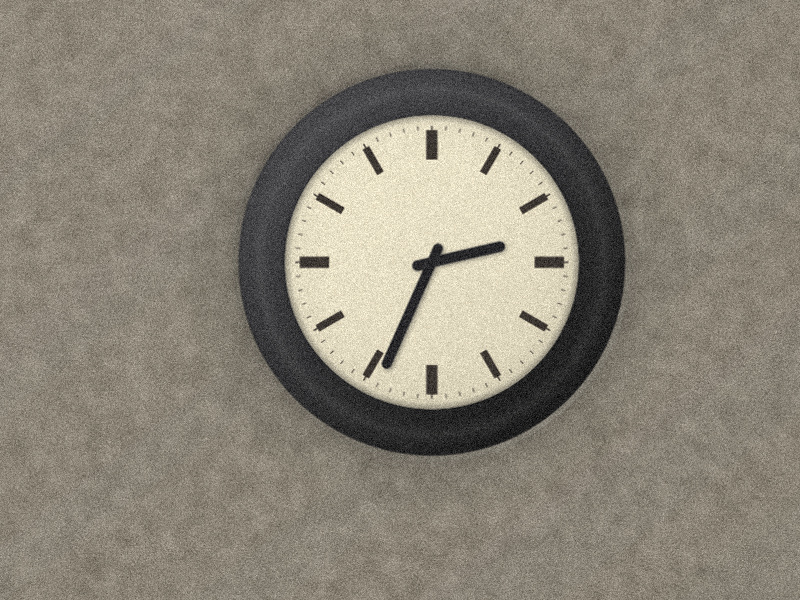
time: **2:34**
